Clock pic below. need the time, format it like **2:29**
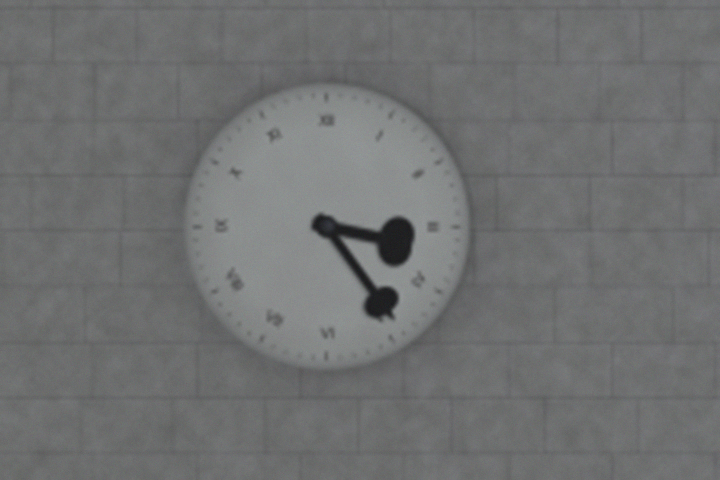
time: **3:24**
